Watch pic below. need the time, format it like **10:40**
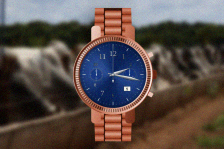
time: **2:17**
